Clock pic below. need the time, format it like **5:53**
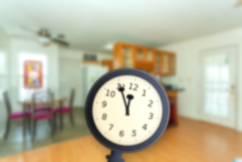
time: **11:55**
